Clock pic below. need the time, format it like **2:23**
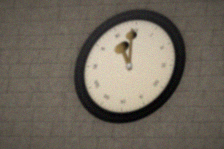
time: **10:59**
